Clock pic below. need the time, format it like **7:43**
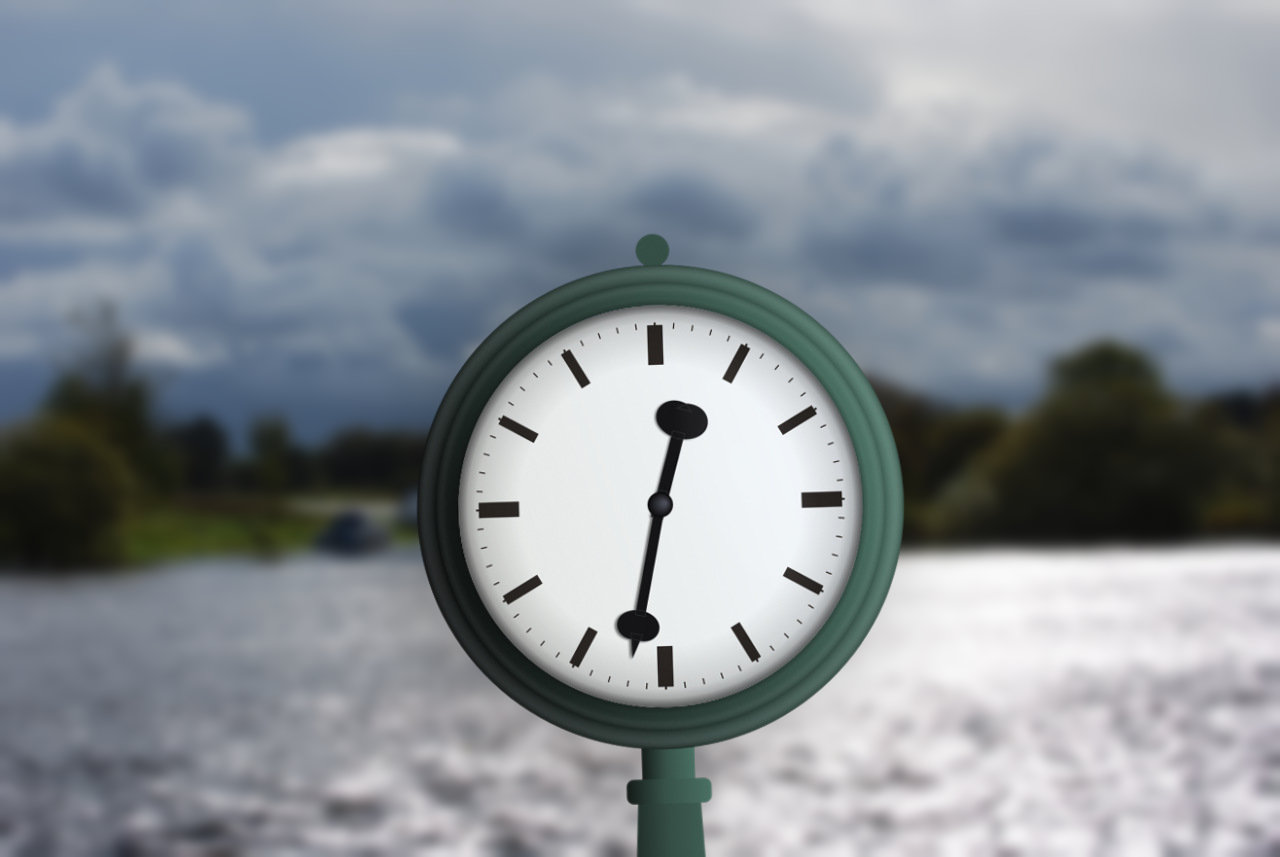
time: **12:32**
